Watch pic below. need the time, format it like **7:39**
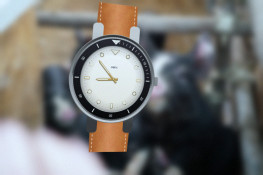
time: **8:53**
